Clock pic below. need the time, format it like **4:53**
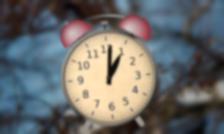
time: **1:01**
